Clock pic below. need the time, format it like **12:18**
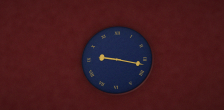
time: **9:17**
